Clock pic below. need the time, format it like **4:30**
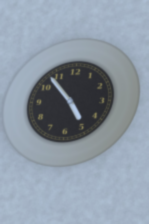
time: **4:53**
